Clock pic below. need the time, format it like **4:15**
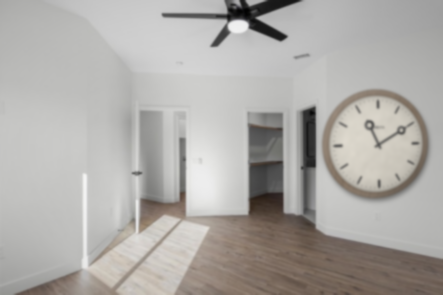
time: **11:10**
